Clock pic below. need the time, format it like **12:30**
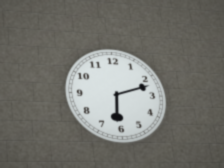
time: **6:12**
